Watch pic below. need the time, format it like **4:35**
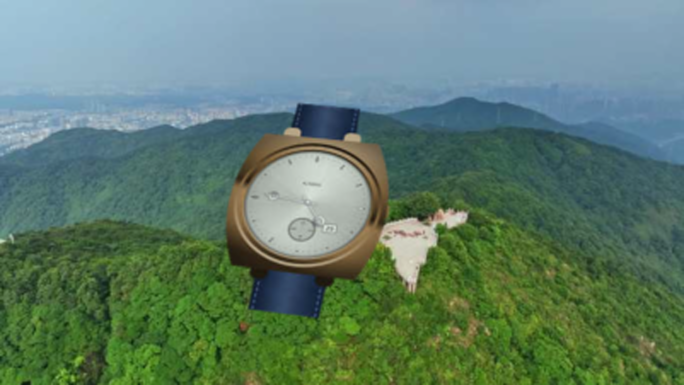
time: **4:46**
